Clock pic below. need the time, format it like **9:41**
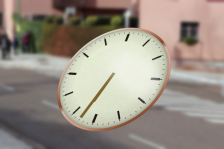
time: **6:33**
